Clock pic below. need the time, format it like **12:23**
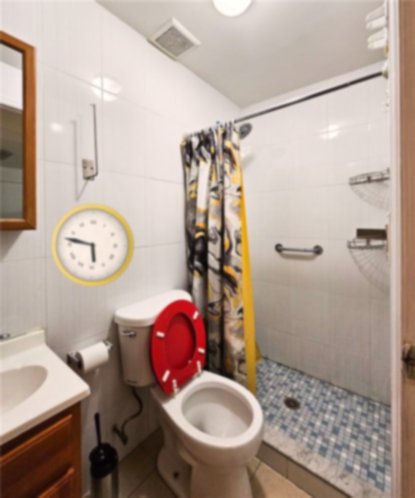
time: **5:47**
